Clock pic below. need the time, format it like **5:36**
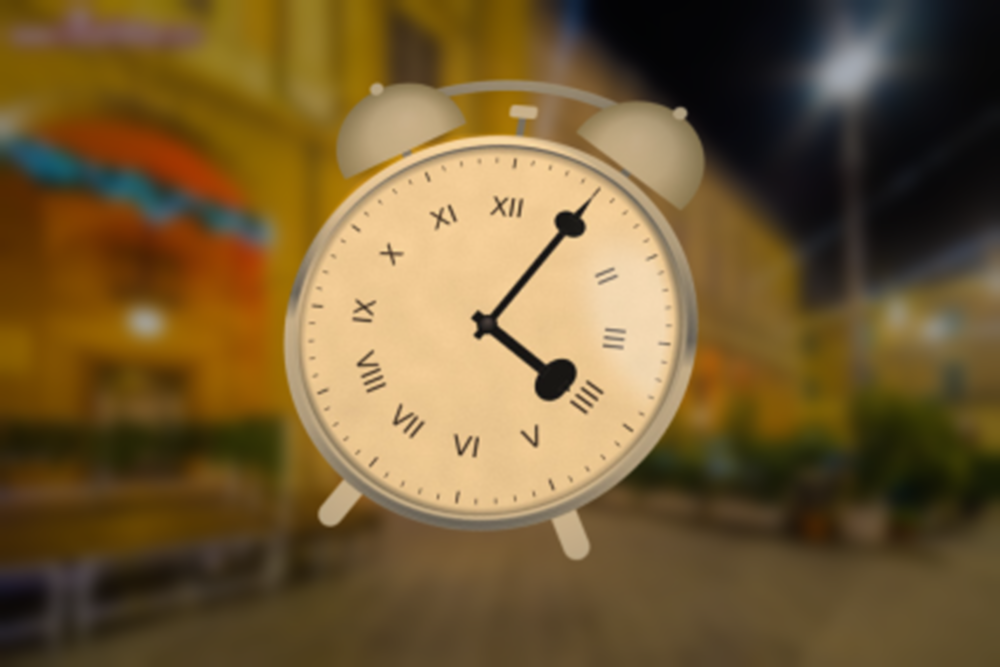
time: **4:05**
